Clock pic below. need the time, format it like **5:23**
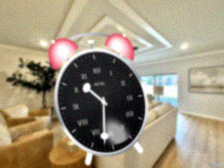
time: **10:32**
